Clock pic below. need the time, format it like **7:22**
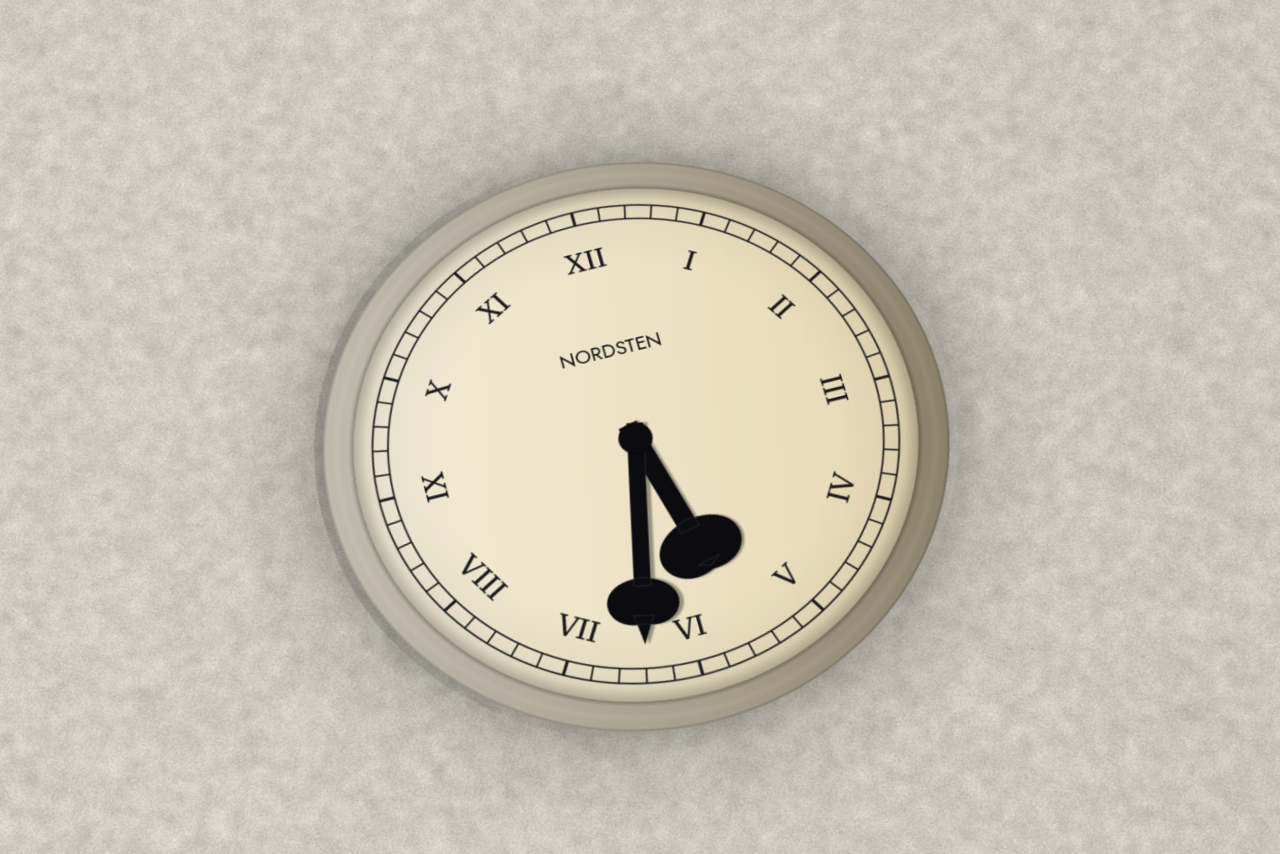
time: **5:32**
